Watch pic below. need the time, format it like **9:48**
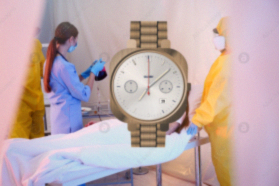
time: **7:08**
